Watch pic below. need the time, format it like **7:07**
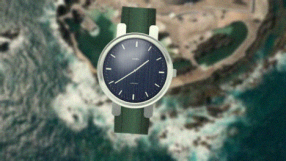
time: **1:39**
